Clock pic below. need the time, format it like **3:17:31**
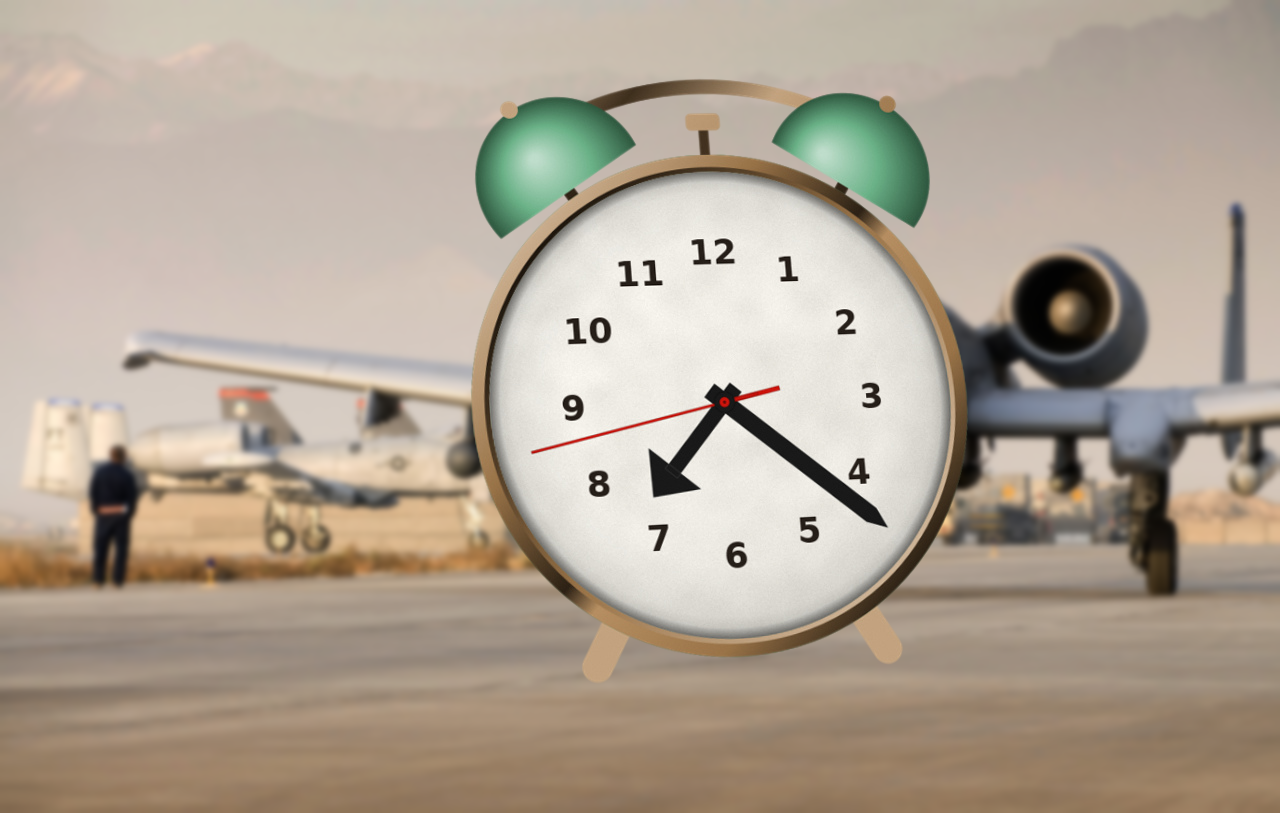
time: **7:21:43**
